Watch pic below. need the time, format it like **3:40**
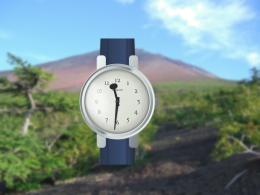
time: **11:31**
